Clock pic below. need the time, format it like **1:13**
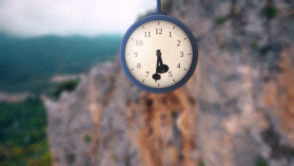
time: **5:31**
